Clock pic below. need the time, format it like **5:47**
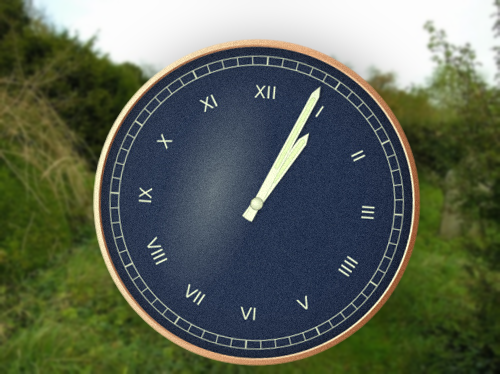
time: **1:04**
